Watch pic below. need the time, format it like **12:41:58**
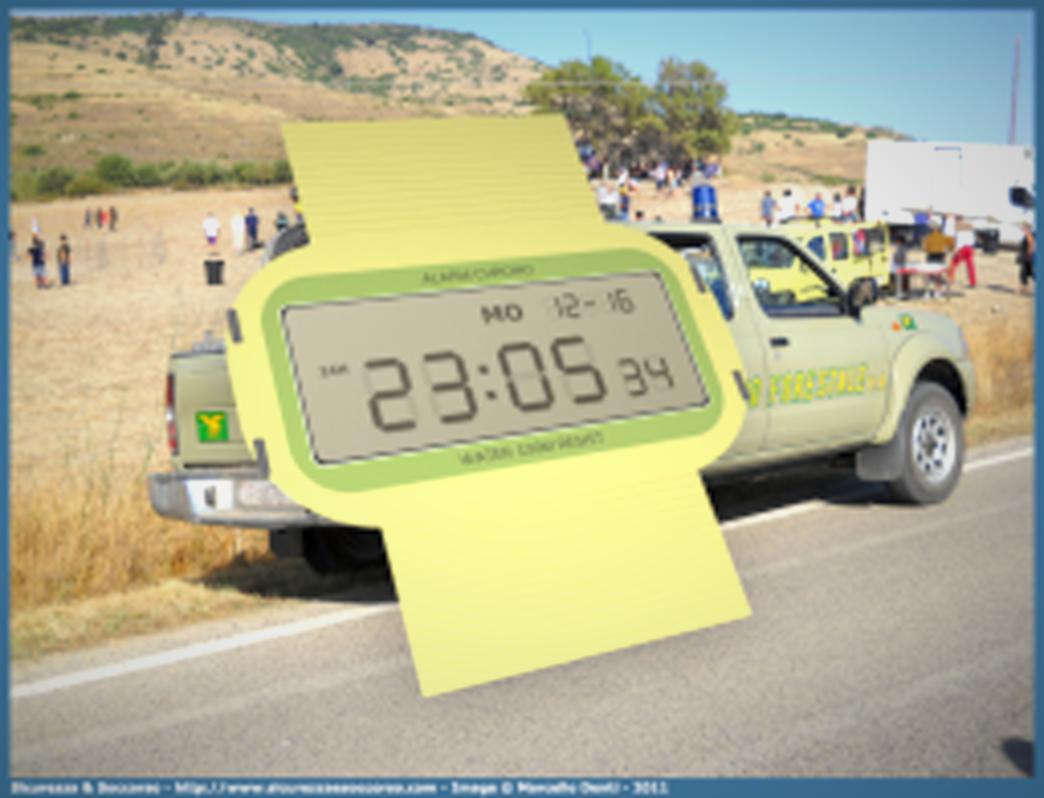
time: **23:05:34**
